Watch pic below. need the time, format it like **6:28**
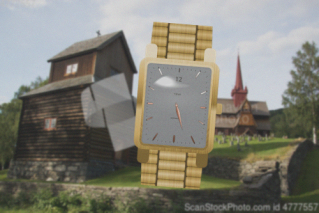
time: **5:27**
